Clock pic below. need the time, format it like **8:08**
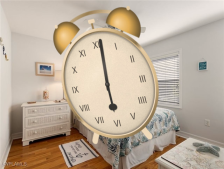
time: **6:01**
